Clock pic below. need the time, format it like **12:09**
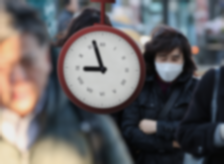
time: **8:57**
